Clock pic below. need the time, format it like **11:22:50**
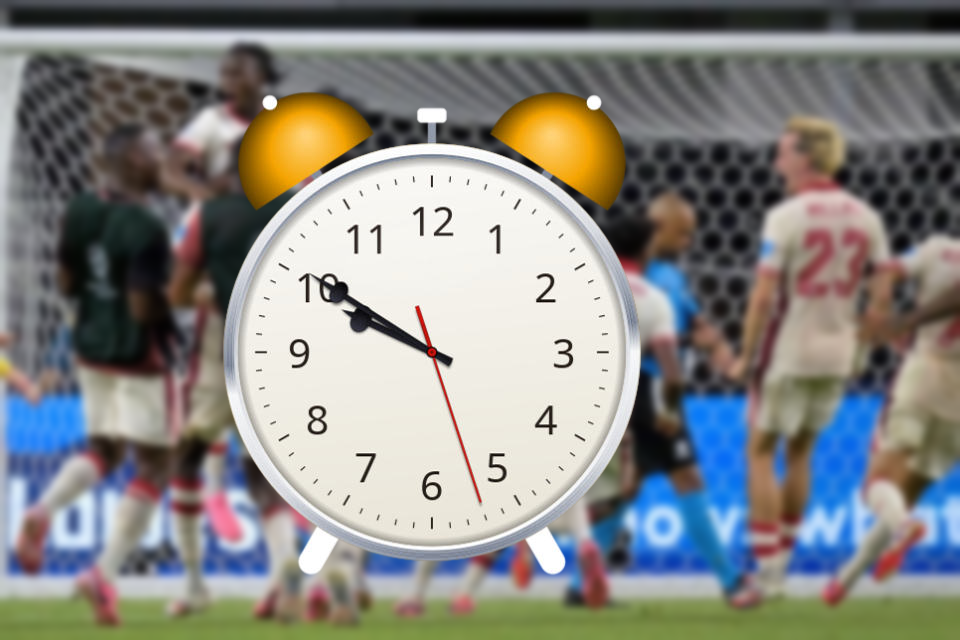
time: **9:50:27**
